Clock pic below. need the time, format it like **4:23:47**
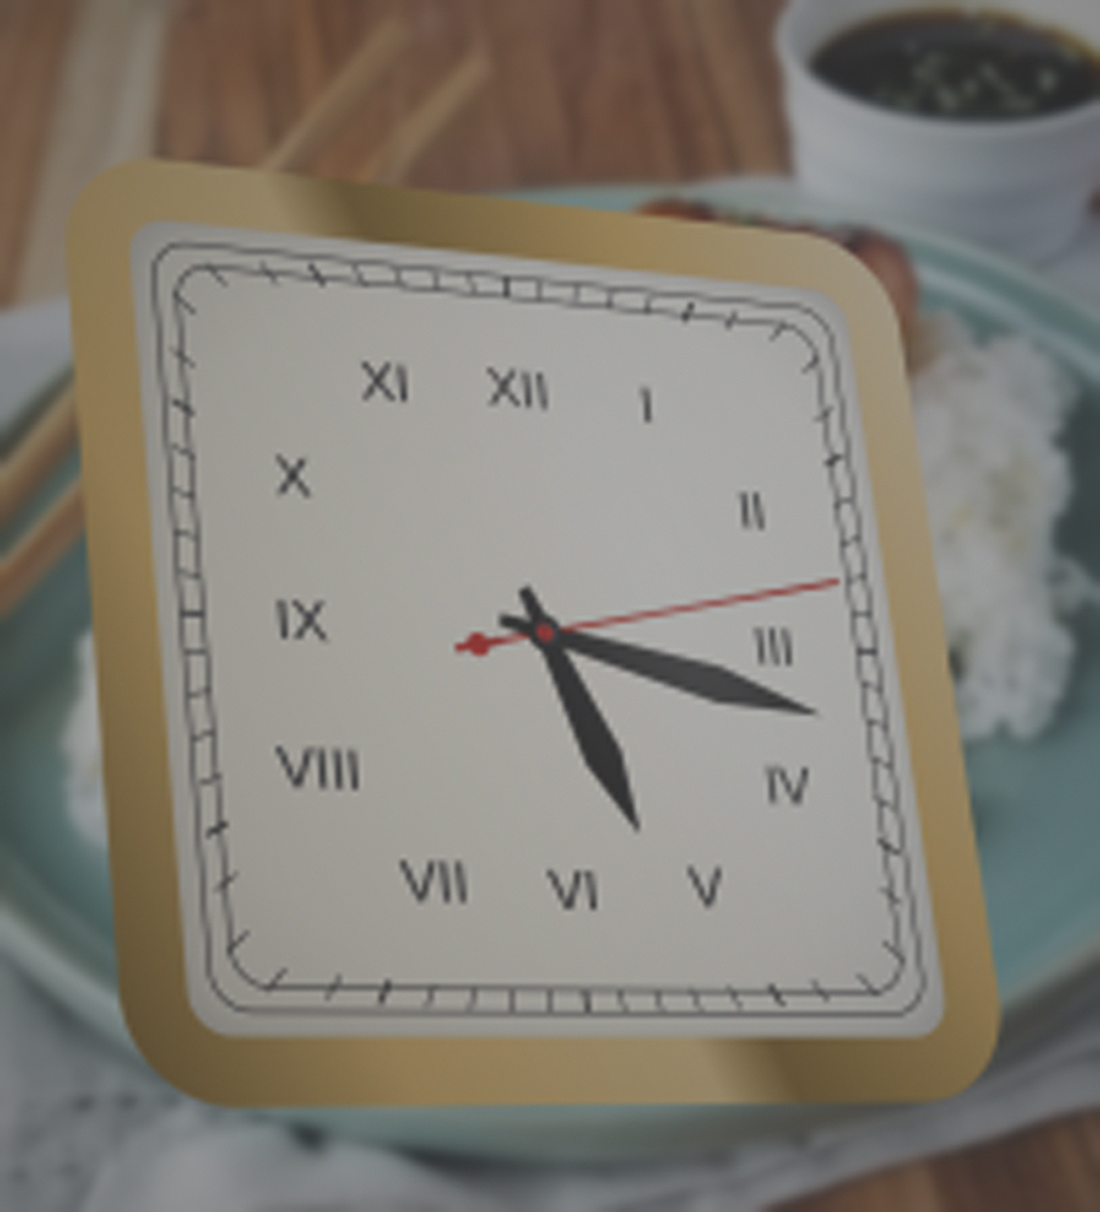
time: **5:17:13**
